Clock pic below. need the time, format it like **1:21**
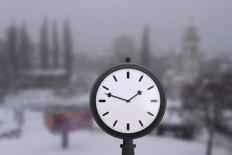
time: **1:48**
